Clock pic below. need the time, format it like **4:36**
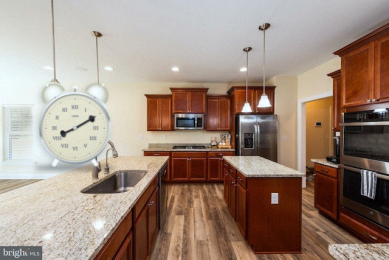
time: **8:10**
